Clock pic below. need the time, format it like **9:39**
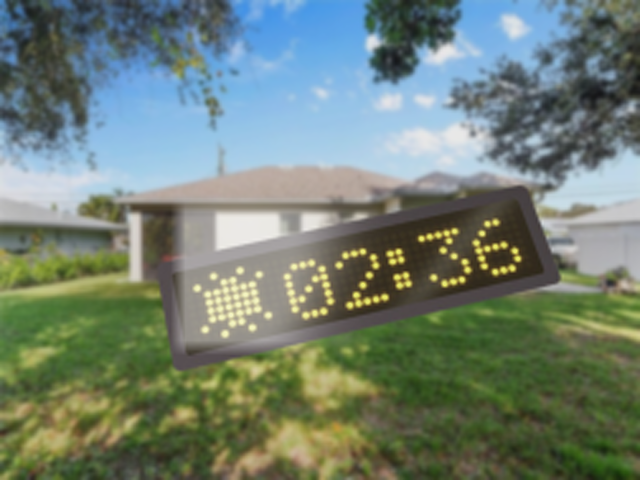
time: **2:36**
